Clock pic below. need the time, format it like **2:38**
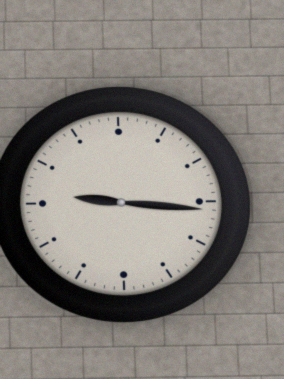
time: **9:16**
